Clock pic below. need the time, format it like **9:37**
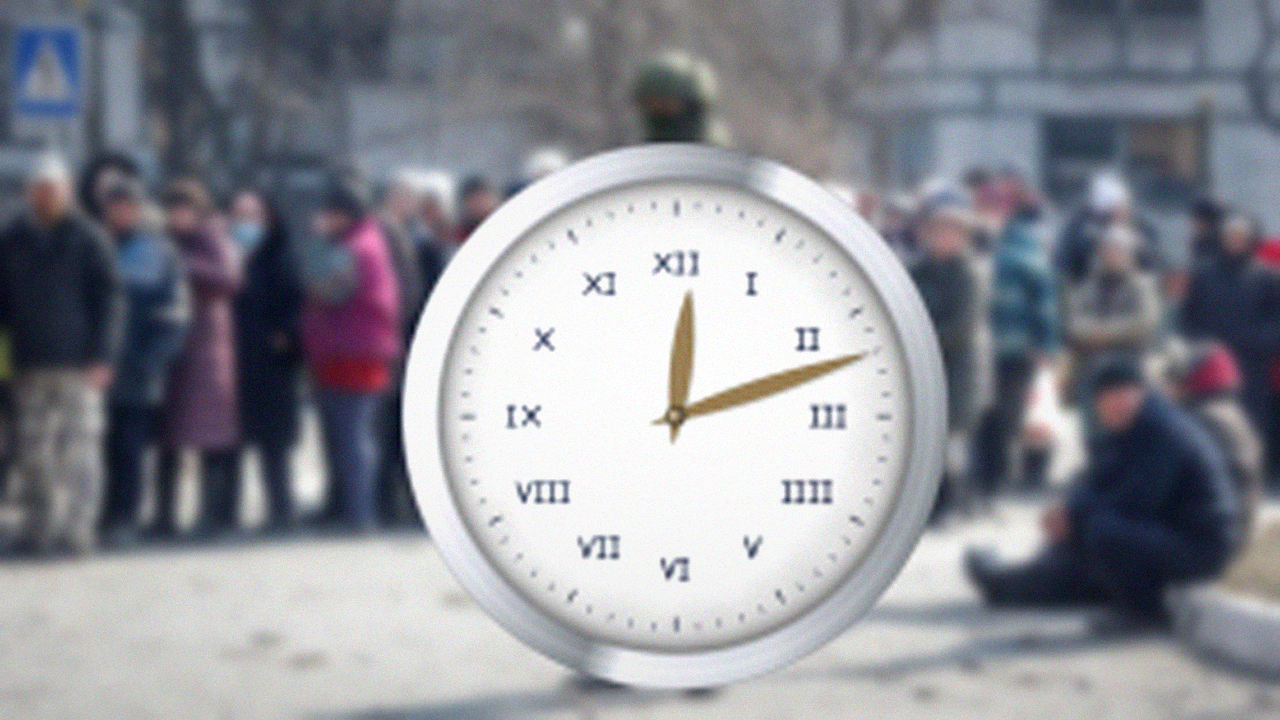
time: **12:12**
